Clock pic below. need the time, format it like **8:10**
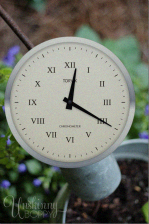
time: **12:20**
